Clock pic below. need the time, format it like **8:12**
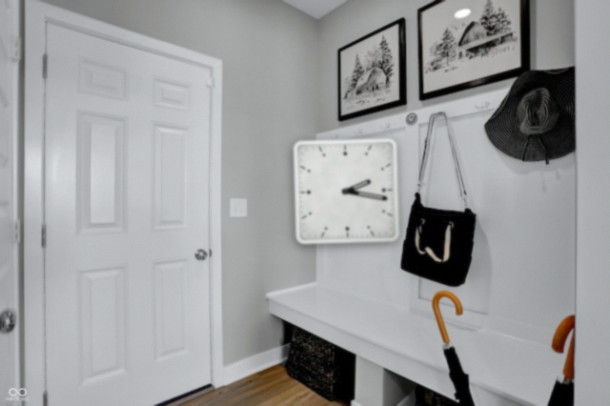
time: **2:17**
